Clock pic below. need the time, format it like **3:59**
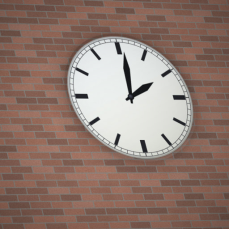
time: **2:01**
